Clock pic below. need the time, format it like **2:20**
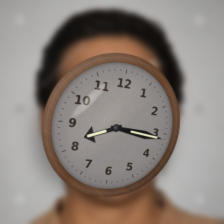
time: **8:16**
